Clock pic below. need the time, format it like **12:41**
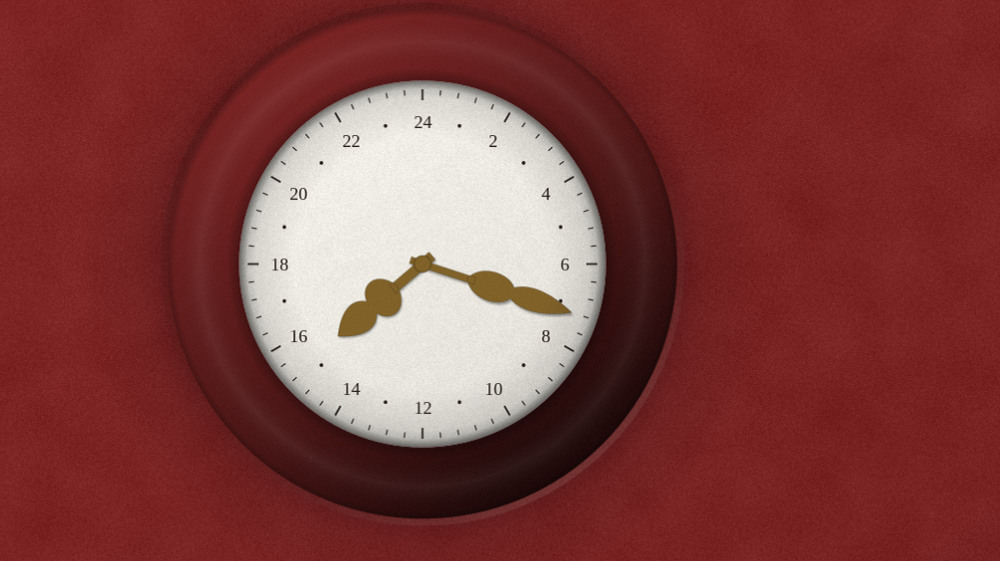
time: **15:18**
